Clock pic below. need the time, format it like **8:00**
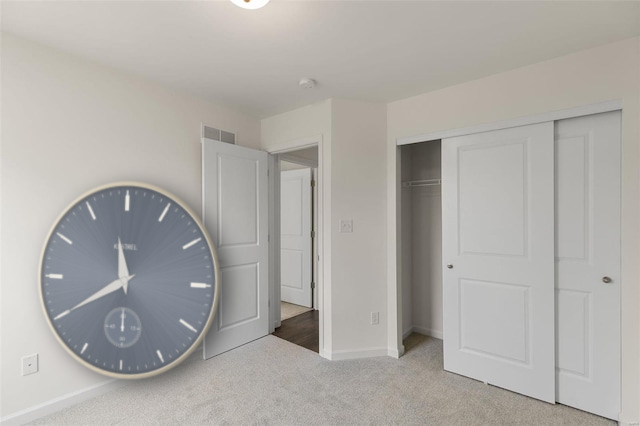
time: **11:40**
